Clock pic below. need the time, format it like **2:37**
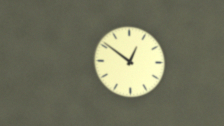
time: **12:51**
